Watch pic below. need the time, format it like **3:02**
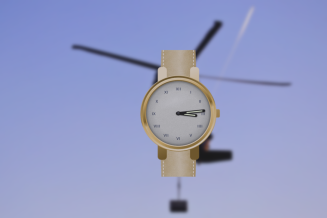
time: **3:14**
